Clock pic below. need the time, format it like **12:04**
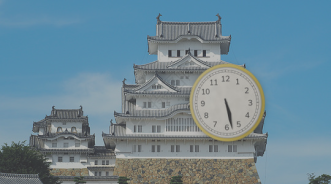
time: **5:28**
